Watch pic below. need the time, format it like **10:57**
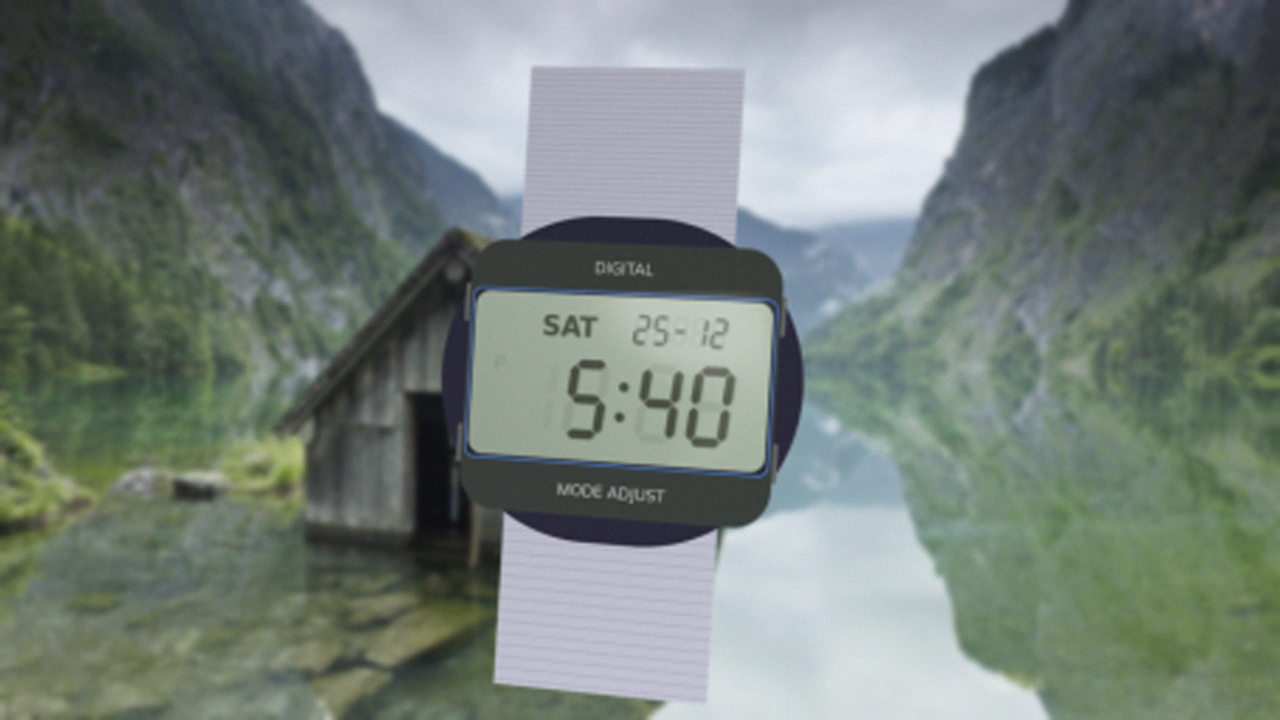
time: **5:40**
